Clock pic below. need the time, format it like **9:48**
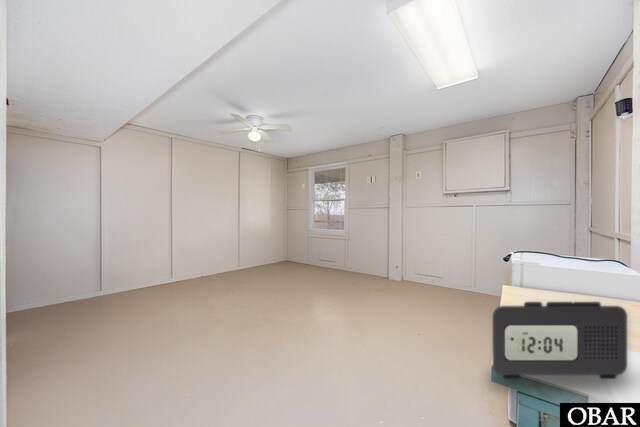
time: **12:04**
